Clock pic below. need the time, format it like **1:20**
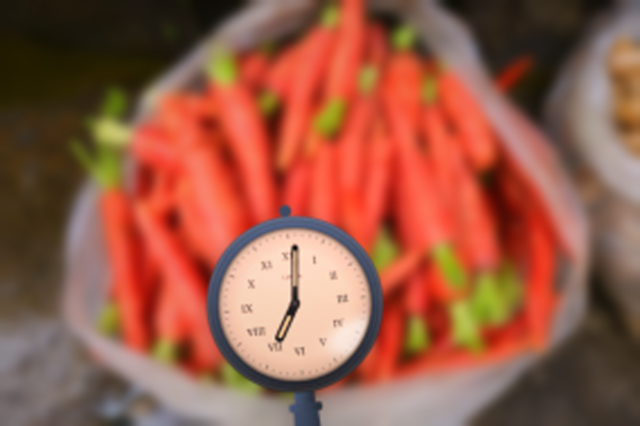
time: **7:01**
